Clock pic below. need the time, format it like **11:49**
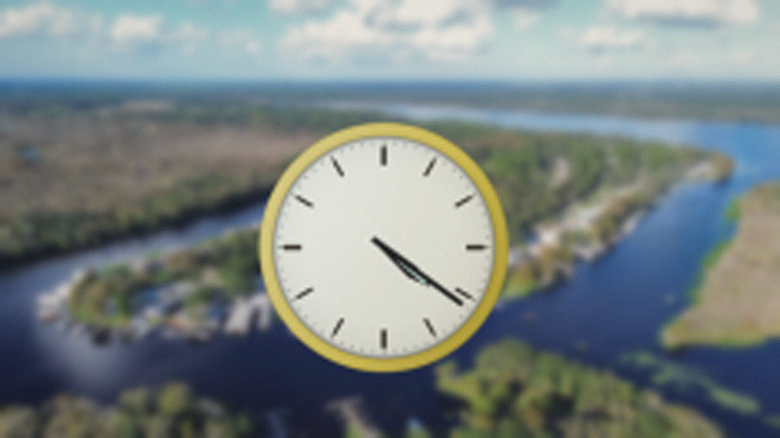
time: **4:21**
